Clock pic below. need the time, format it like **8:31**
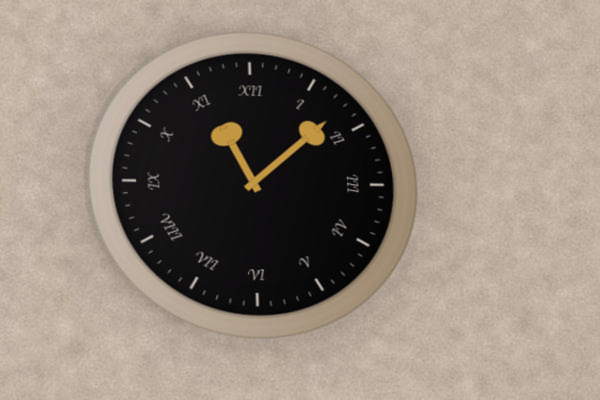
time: **11:08**
